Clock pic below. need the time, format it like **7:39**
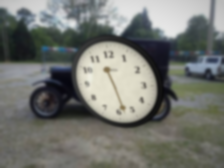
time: **11:28**
